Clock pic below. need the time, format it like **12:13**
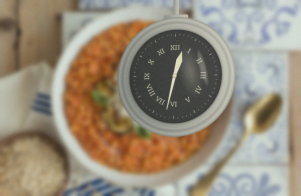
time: **12:32**
